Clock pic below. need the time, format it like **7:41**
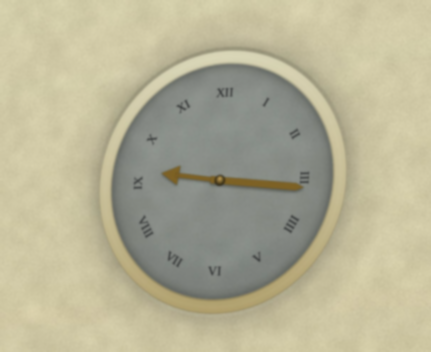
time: **9:16**
